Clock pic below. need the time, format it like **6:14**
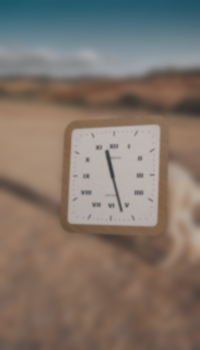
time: **11:27**
